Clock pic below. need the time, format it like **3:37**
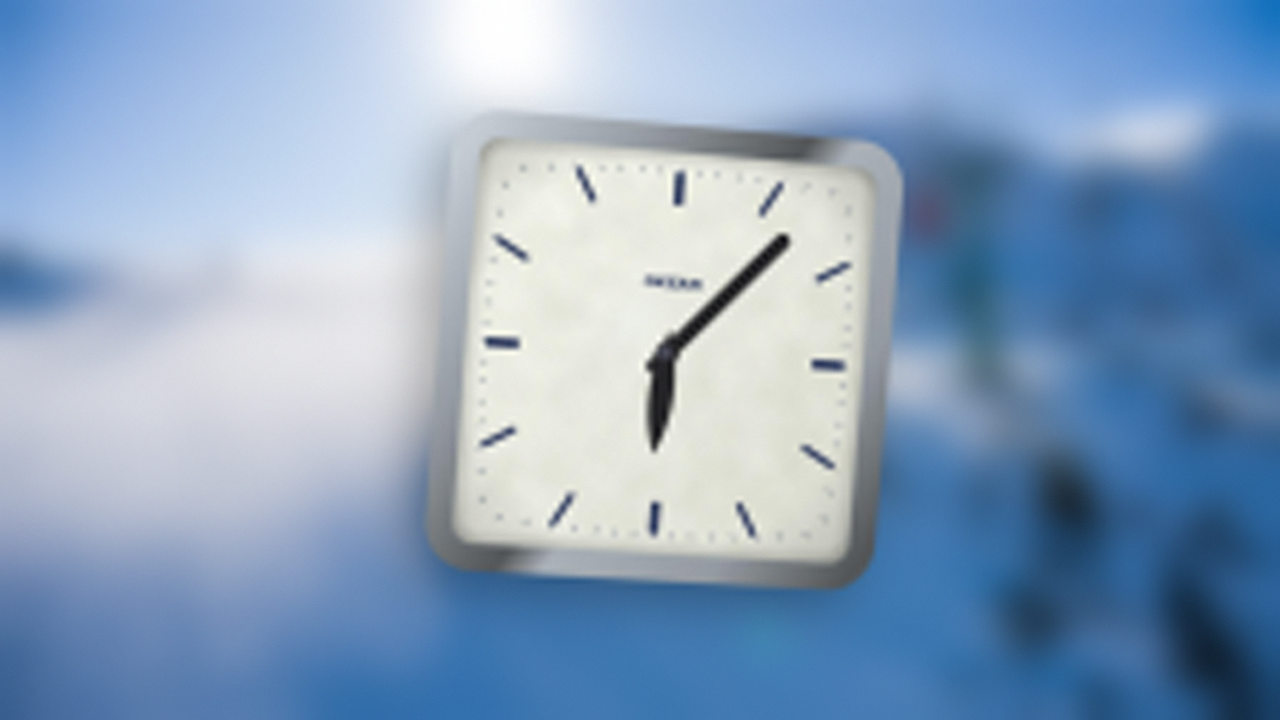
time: **6:07**
